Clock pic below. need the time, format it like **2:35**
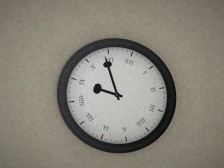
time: **8:54**
